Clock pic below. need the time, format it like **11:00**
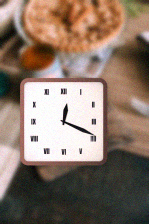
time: **12:19**
